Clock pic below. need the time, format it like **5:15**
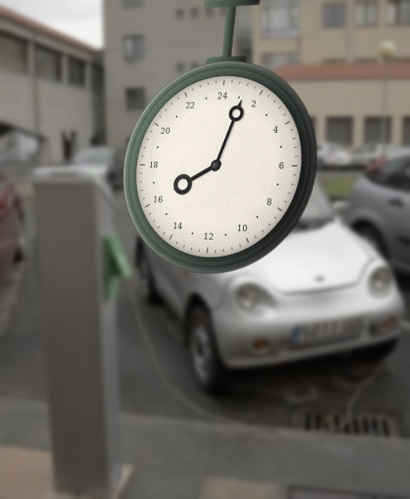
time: **16:03**
